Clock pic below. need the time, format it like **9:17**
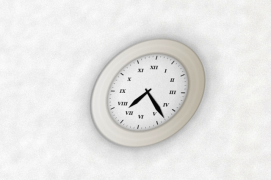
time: **7:23**
